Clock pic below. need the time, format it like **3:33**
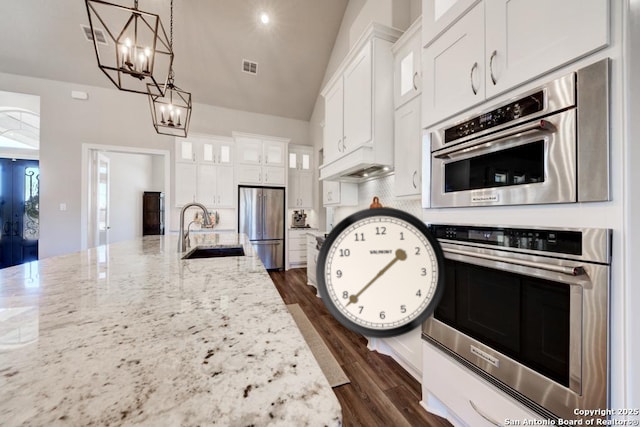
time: **1:38**
